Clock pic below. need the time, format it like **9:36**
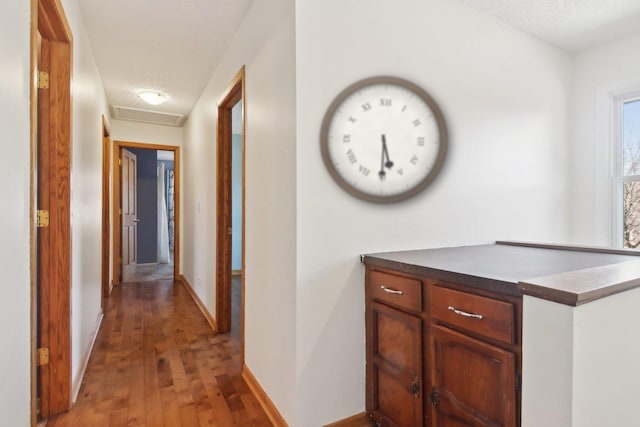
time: **5:30**
